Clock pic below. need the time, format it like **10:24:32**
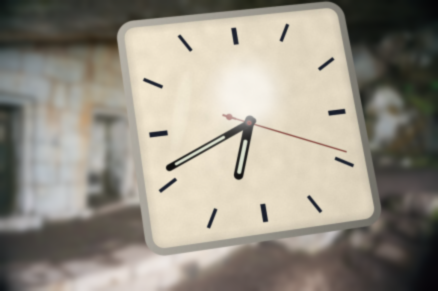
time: **6:41:19**
